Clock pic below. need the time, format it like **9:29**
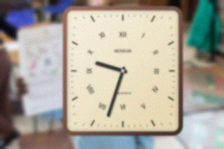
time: **9:33**
